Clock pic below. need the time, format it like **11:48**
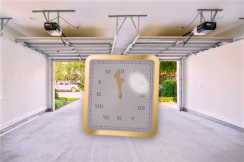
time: **11:58**
